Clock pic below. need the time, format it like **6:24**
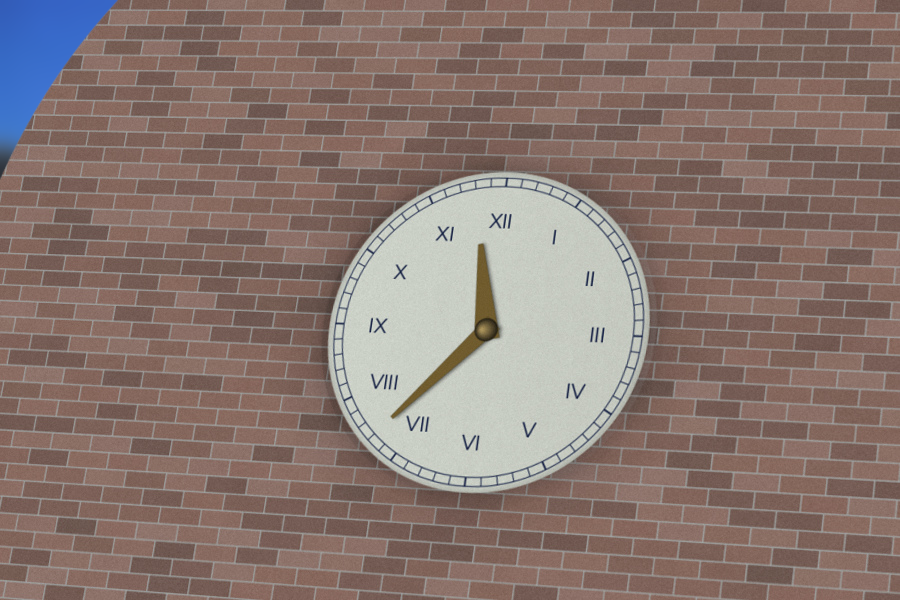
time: **11:37**
